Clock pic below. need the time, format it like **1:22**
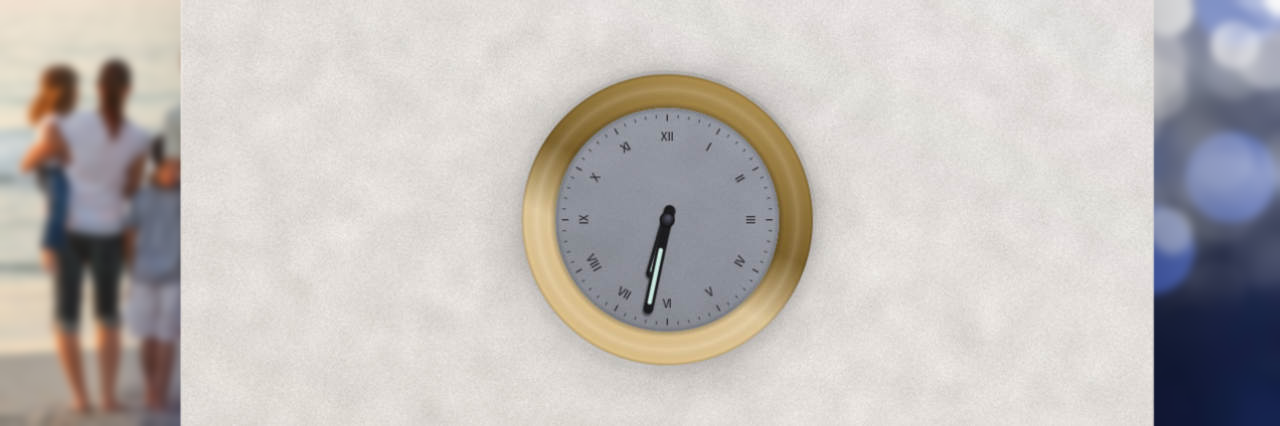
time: **6:32**
